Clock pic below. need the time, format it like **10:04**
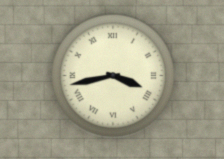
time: **3:43**
